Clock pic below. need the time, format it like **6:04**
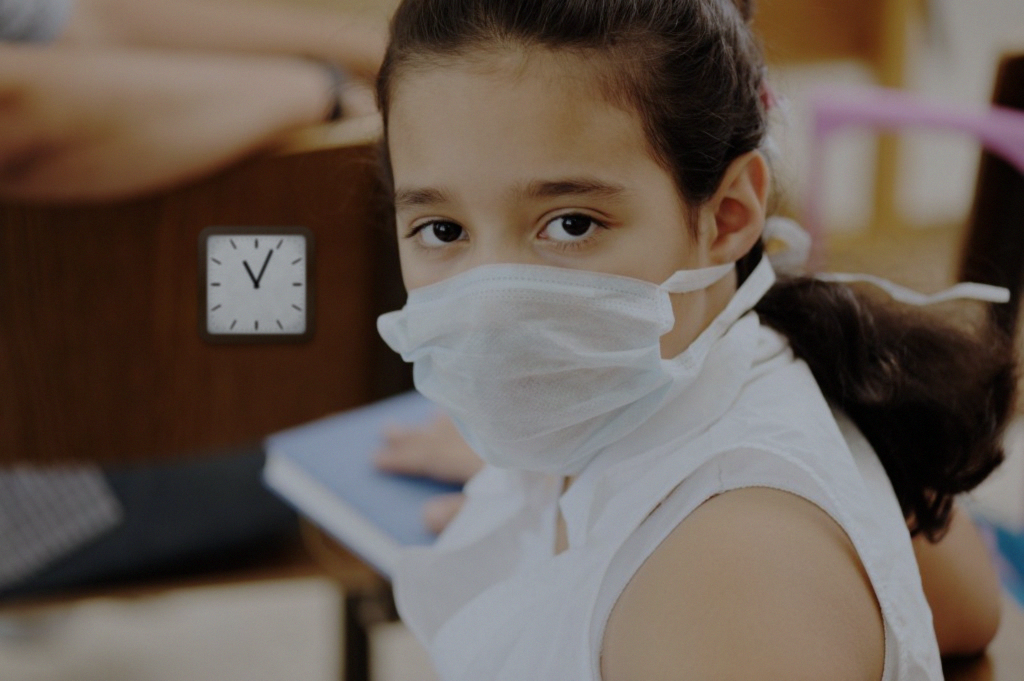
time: **11:04**
